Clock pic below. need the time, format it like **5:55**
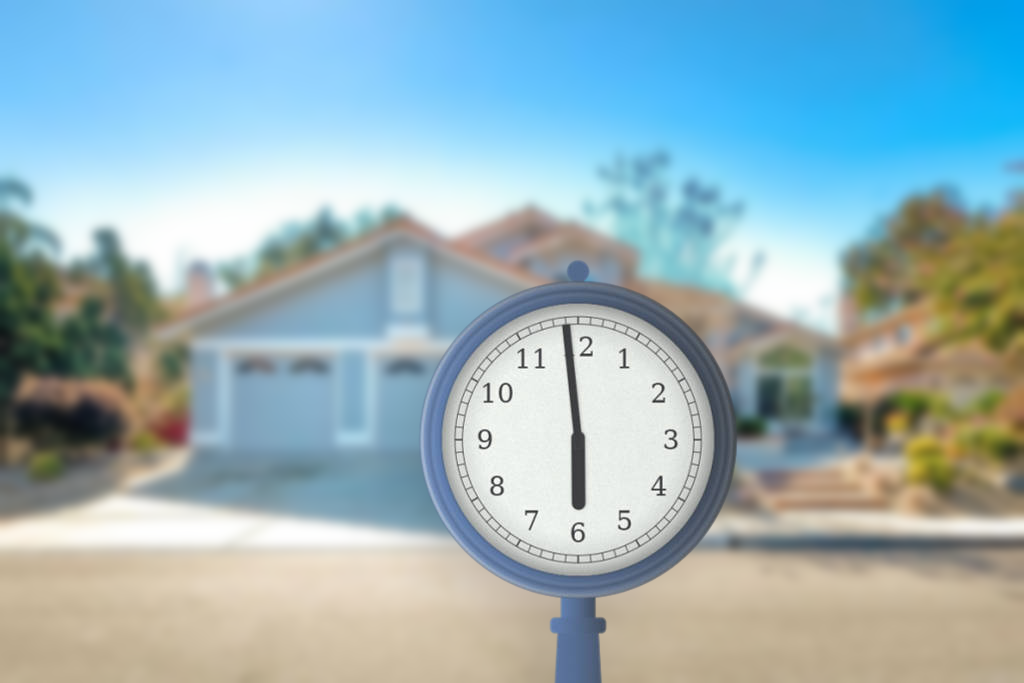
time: **5:59**
